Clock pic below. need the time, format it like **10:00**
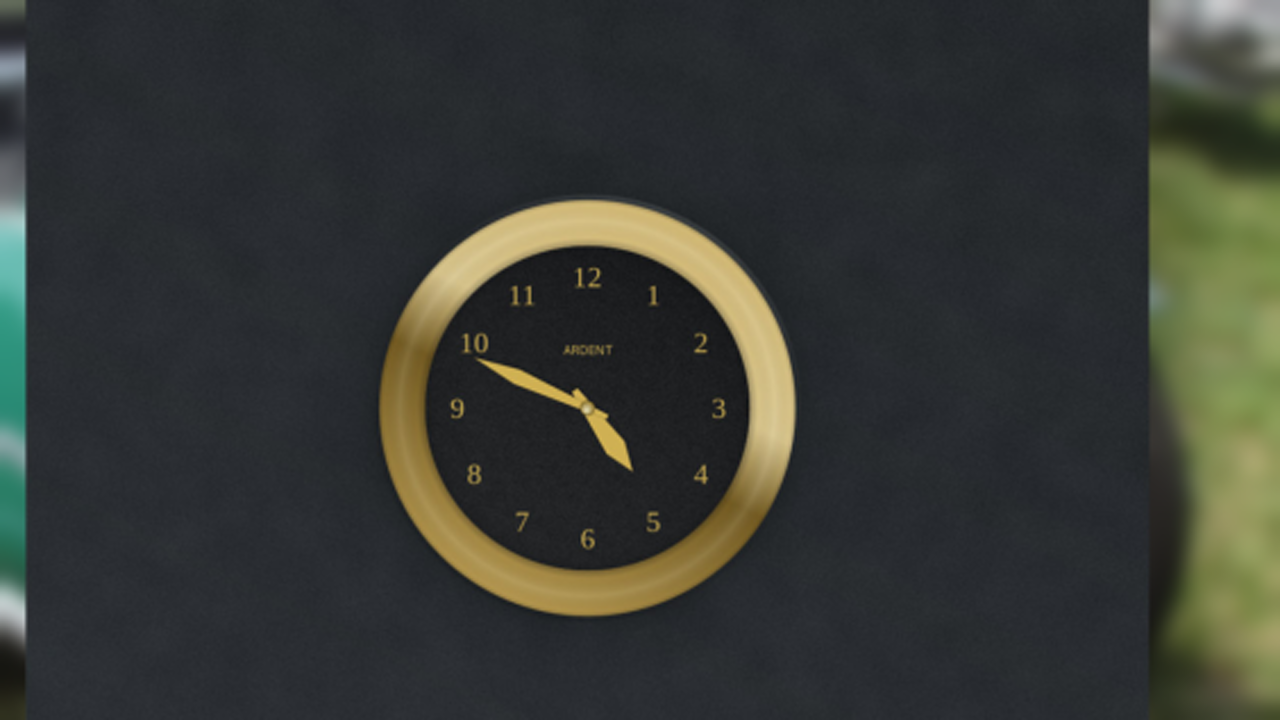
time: **4:49**
